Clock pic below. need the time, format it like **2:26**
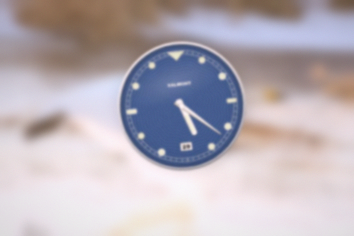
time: **5:22**
